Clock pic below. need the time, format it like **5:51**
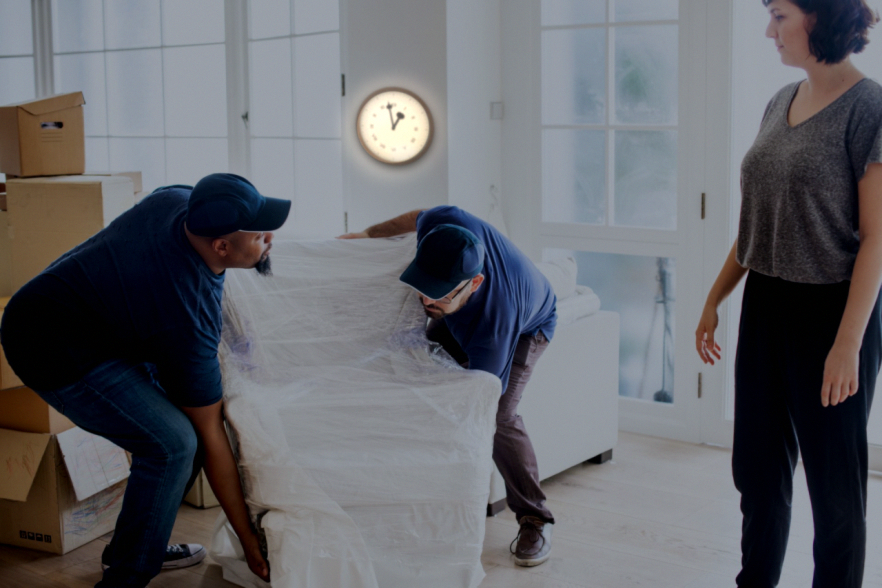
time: **12:58**
